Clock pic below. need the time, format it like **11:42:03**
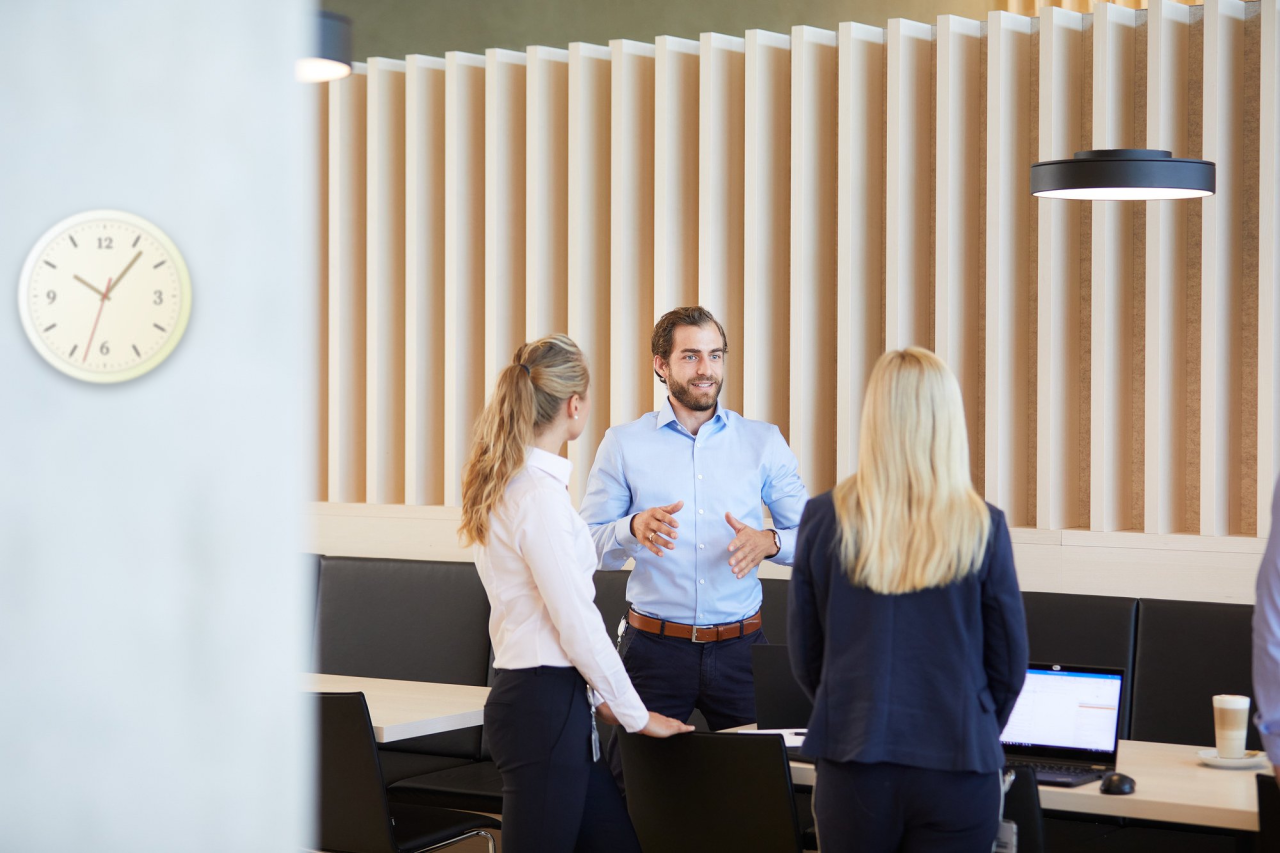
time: **10:06:33**
